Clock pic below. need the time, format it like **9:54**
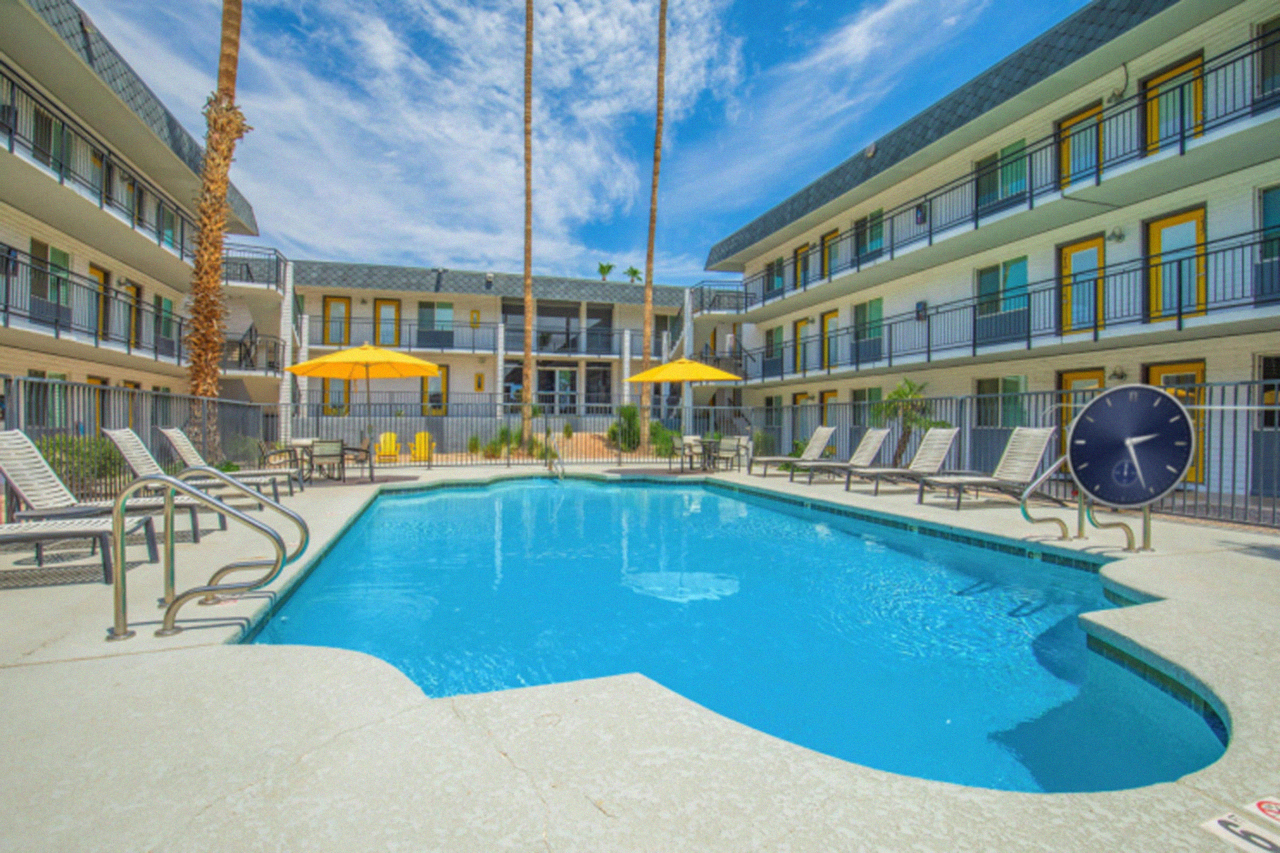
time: **2:26**
